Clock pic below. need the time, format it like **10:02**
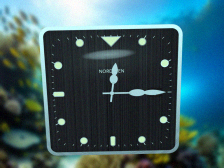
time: **12:15**
